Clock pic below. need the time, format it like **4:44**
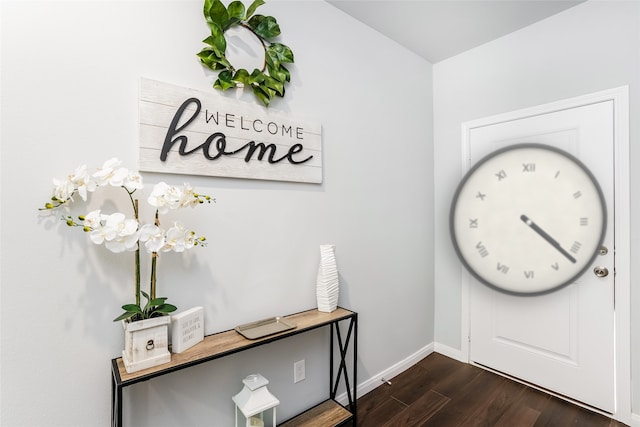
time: **4:22**
